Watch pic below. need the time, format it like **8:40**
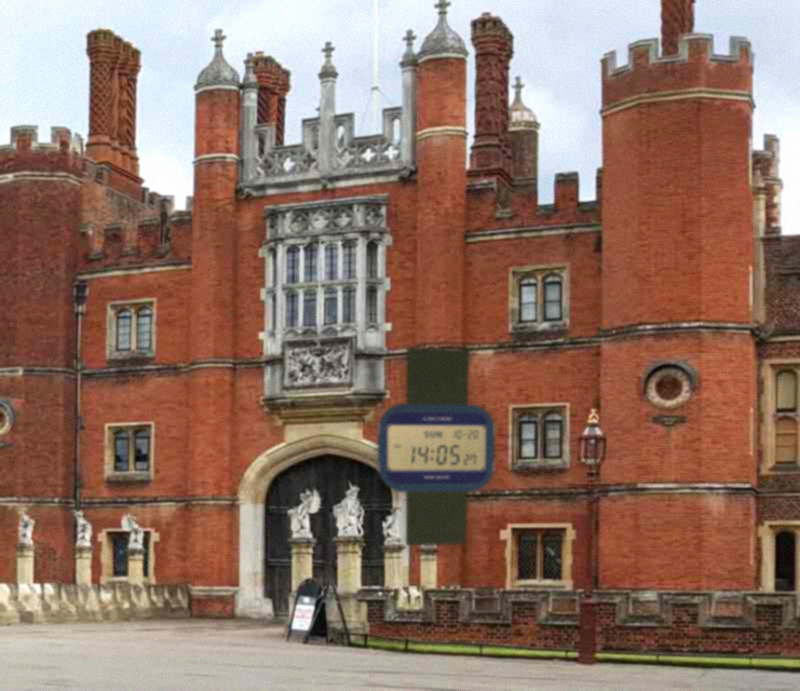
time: **14:05**
